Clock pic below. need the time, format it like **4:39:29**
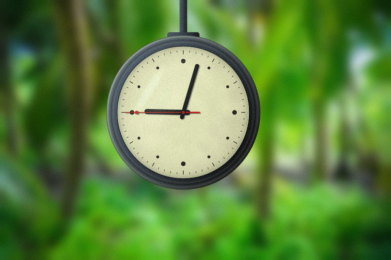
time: **9:02:45**
